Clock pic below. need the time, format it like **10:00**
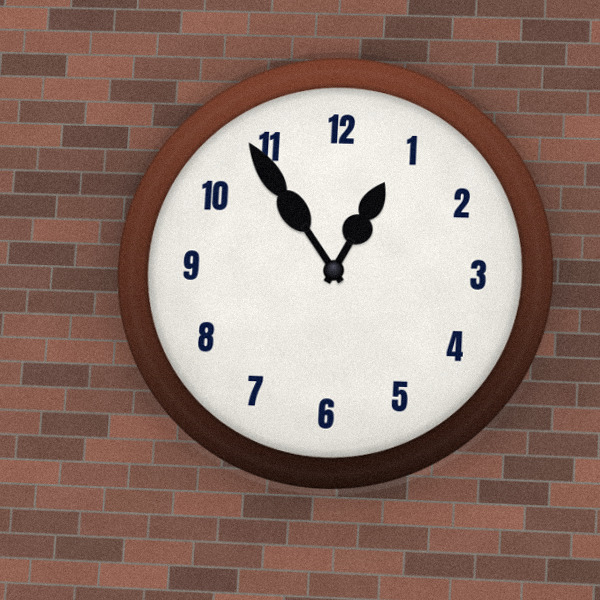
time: **12:54**
